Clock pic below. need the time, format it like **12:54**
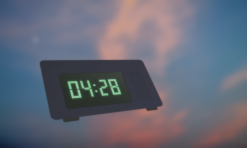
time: **4:28**
